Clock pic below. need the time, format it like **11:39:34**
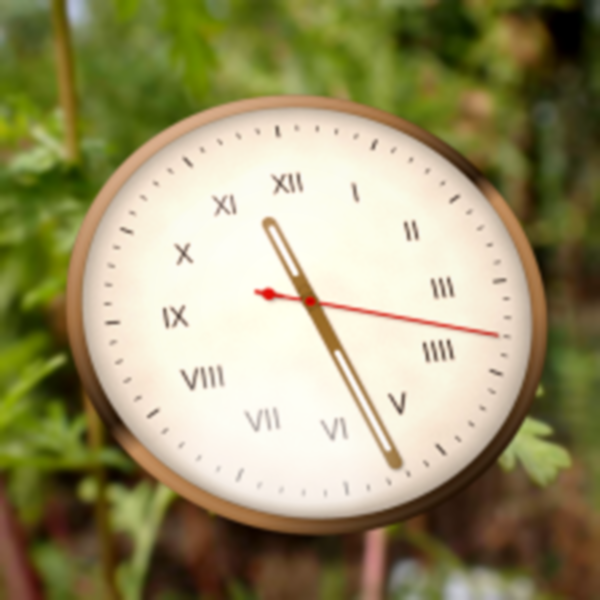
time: **11:27:18**
